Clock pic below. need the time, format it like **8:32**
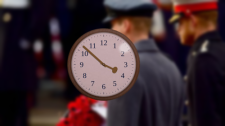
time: **3:52**
